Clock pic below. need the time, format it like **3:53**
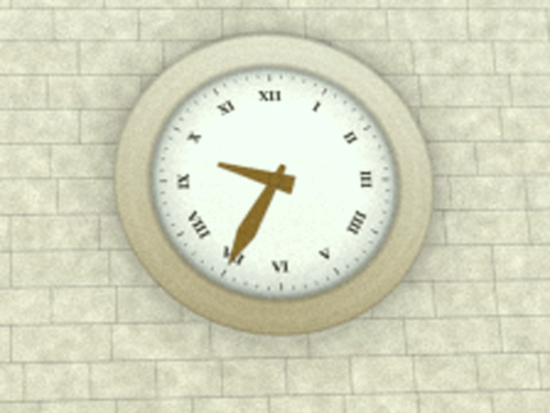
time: **9:35**
